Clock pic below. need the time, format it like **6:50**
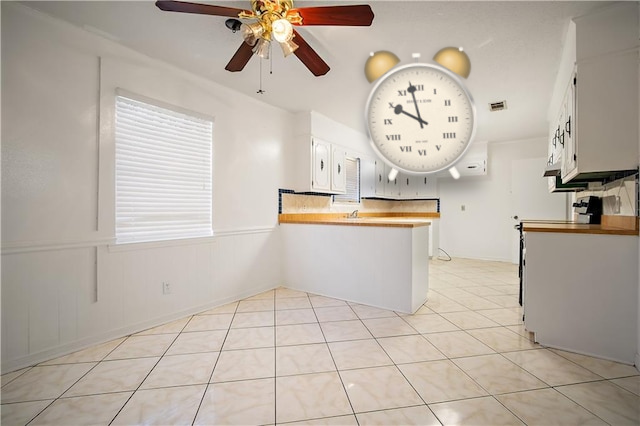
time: **9:58**
